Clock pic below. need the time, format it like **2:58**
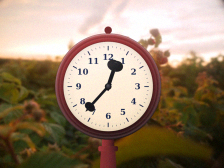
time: **12:37**
